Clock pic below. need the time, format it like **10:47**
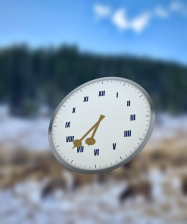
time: **6:37**
